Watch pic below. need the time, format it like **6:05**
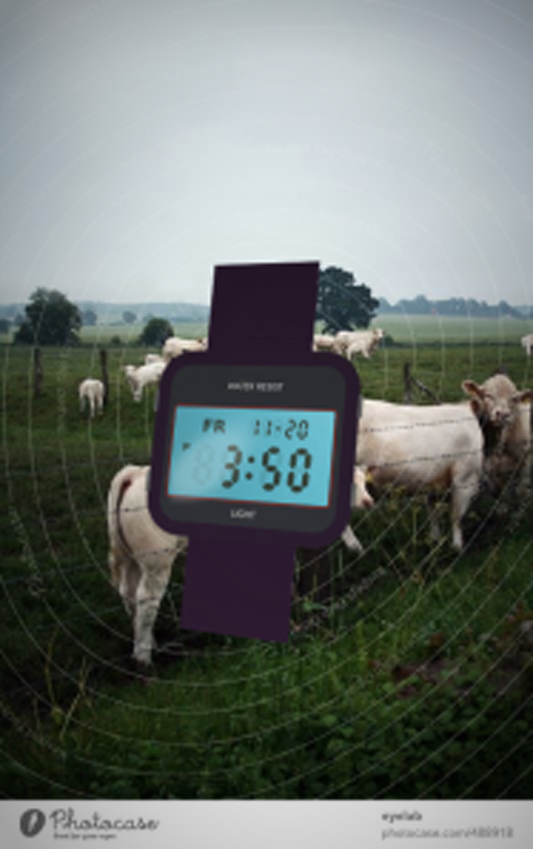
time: **3:50**
